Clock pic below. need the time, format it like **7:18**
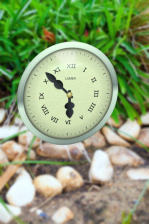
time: **5:52**
